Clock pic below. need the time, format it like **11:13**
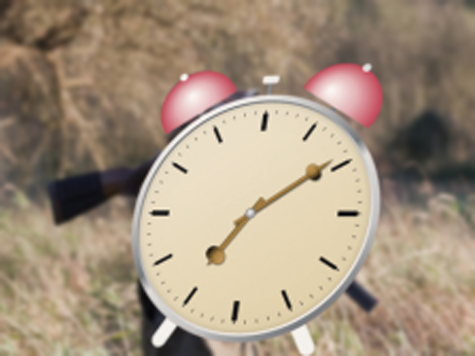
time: **7:09**
